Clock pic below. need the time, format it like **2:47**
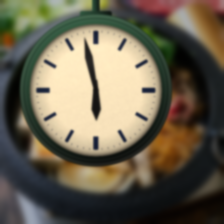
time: **5:58**
